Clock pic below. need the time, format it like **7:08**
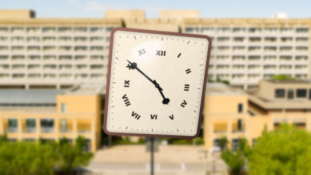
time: **4:51**
